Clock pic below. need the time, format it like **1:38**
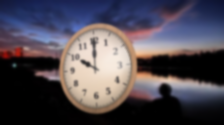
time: **10:00**
